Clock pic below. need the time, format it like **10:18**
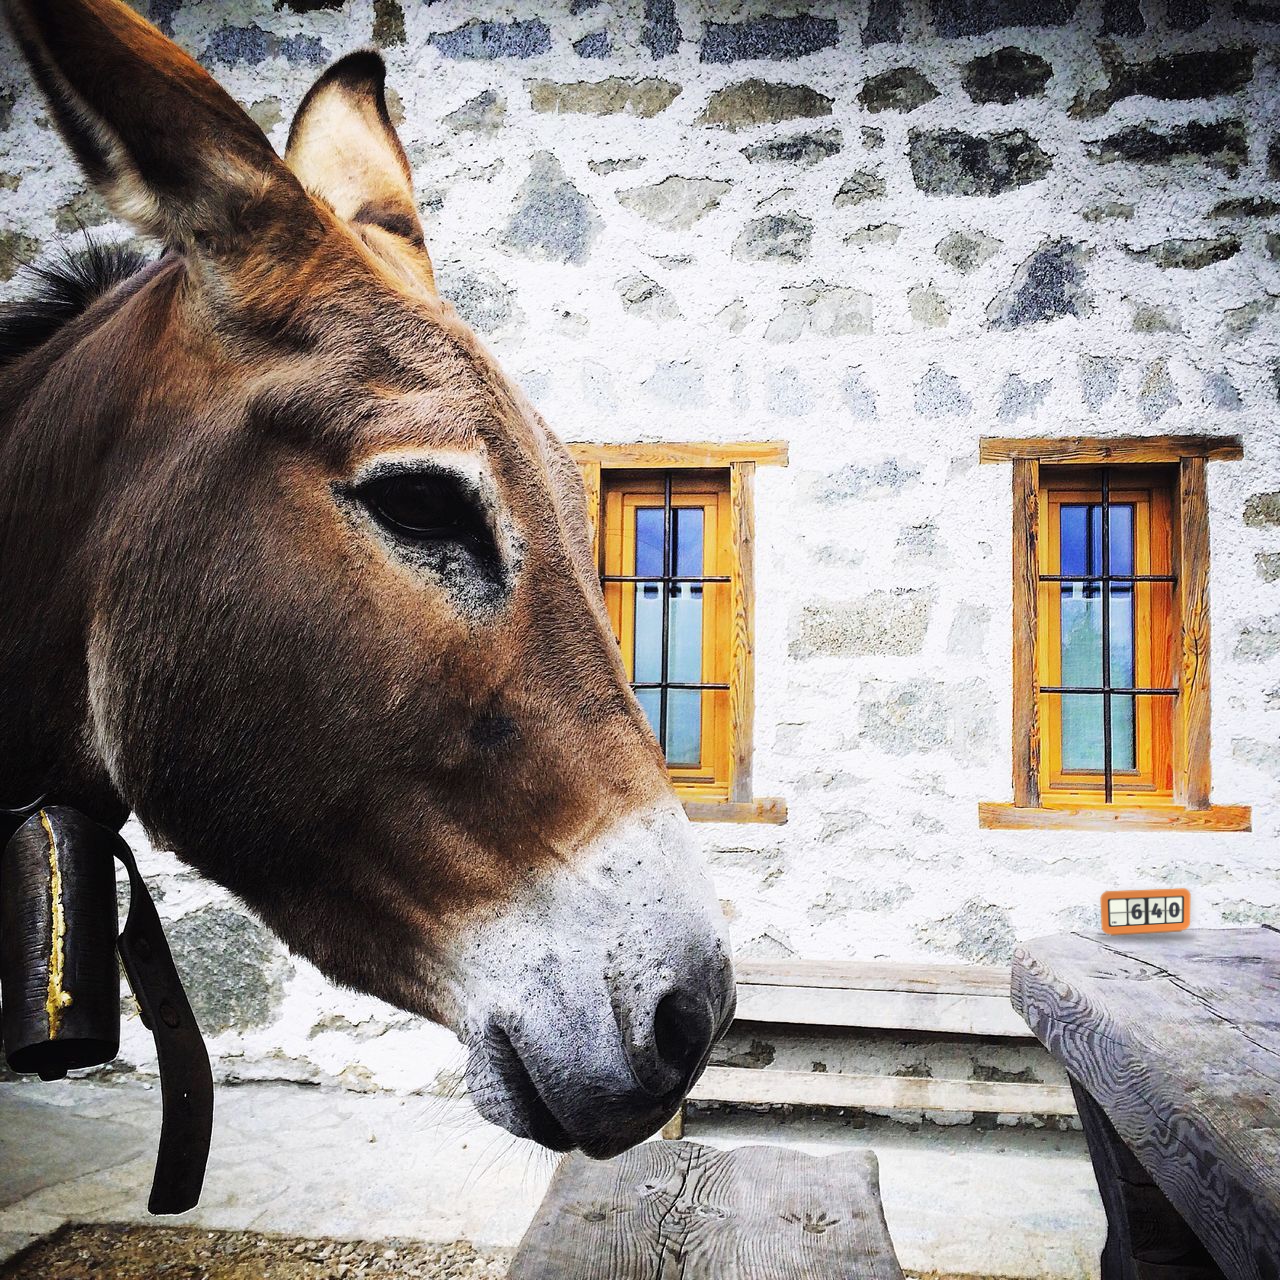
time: **6:40**
